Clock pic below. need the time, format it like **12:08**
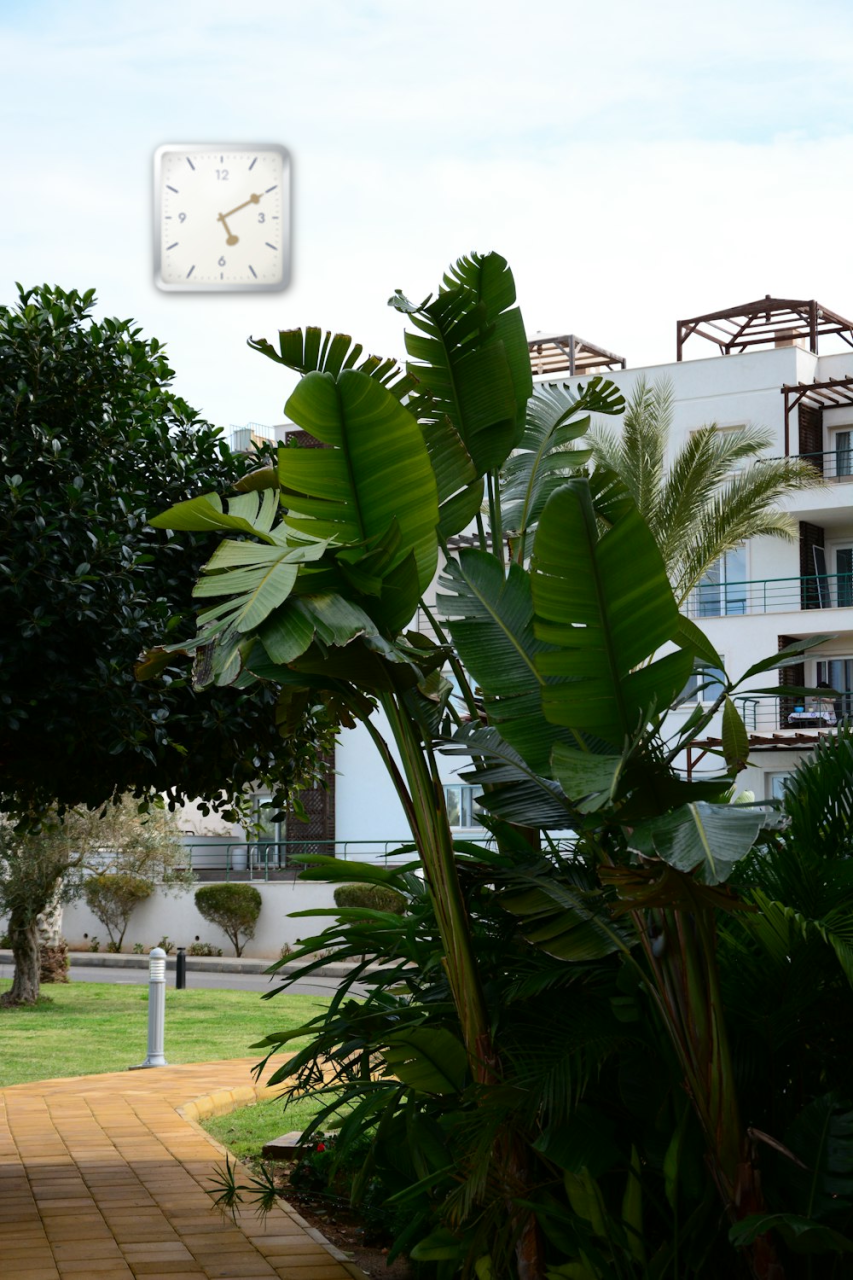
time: **5:10**
